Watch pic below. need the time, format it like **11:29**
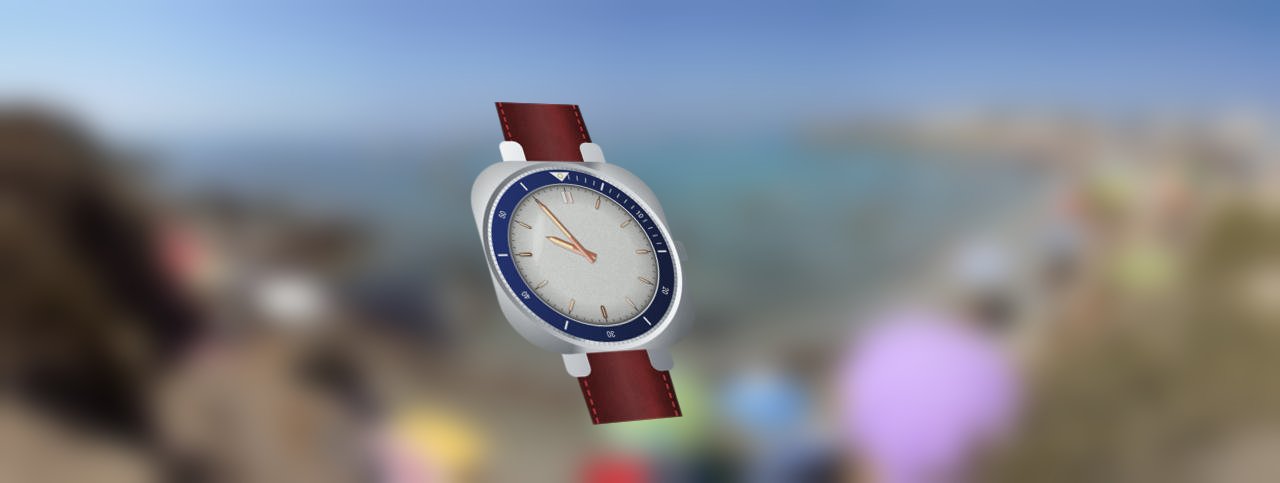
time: **9:55**
